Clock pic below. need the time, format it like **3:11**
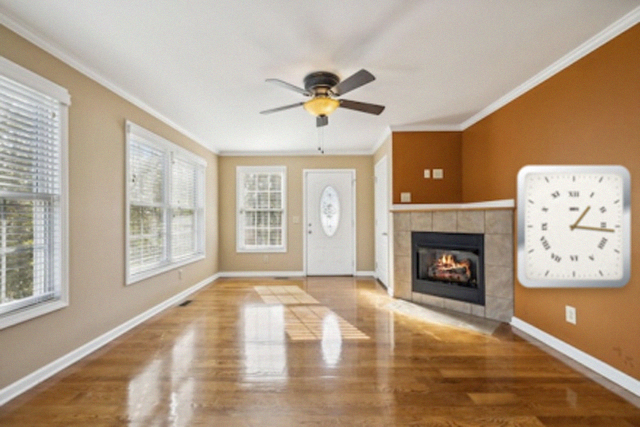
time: **1:16**
